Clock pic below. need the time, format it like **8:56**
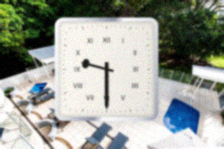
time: **9:30**
